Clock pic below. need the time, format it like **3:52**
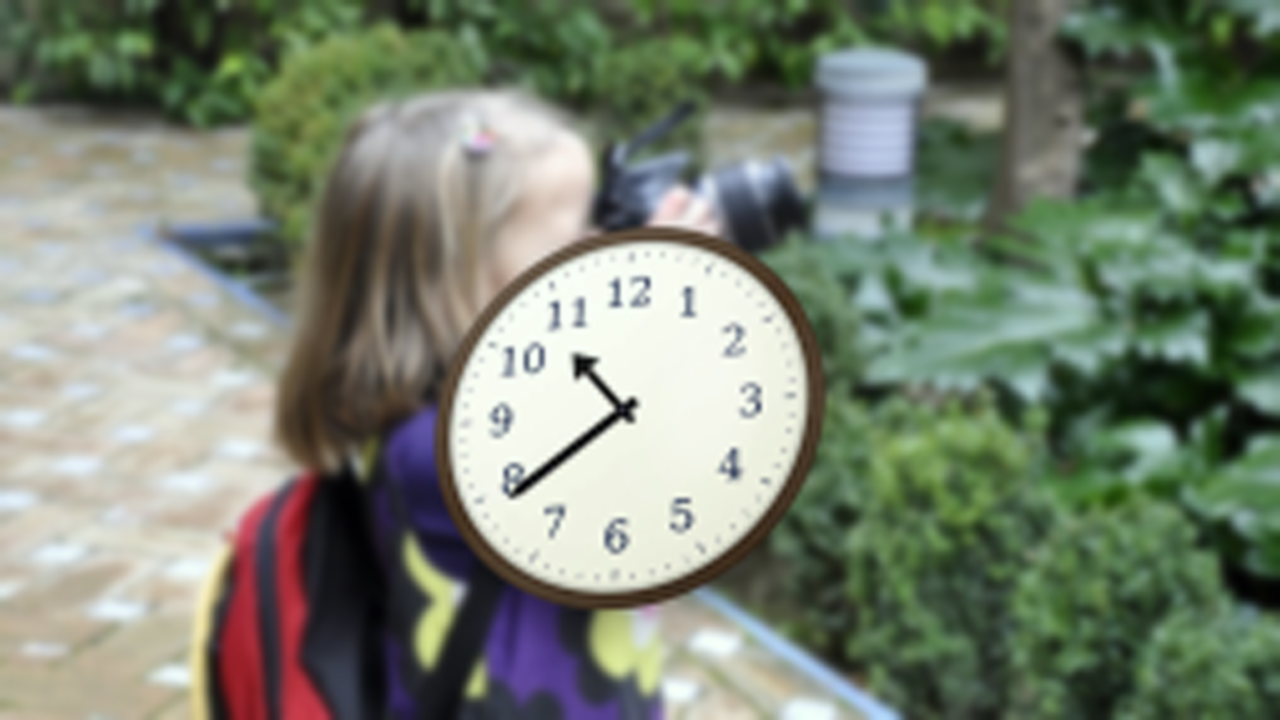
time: **10:39**
